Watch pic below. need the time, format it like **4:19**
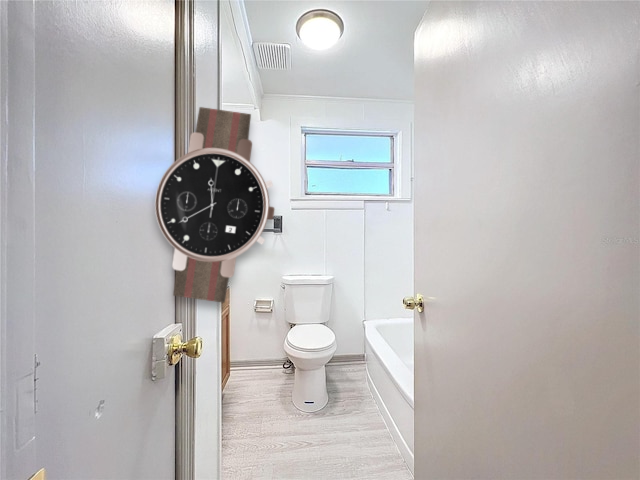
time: **11:39**
